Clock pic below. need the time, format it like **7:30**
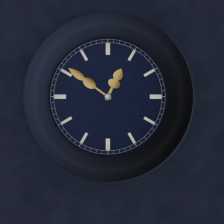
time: **12:51**
